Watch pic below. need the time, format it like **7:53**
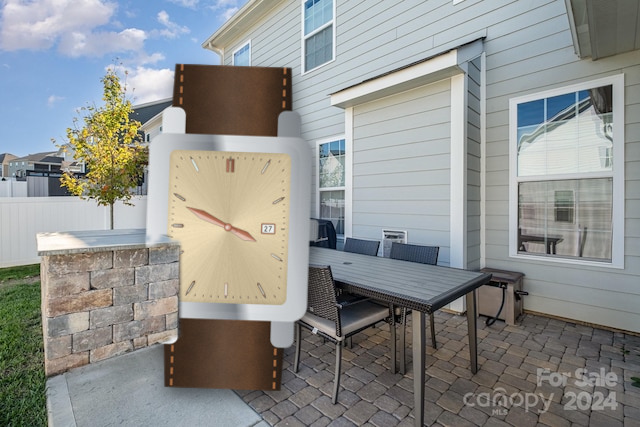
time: **3:49**
